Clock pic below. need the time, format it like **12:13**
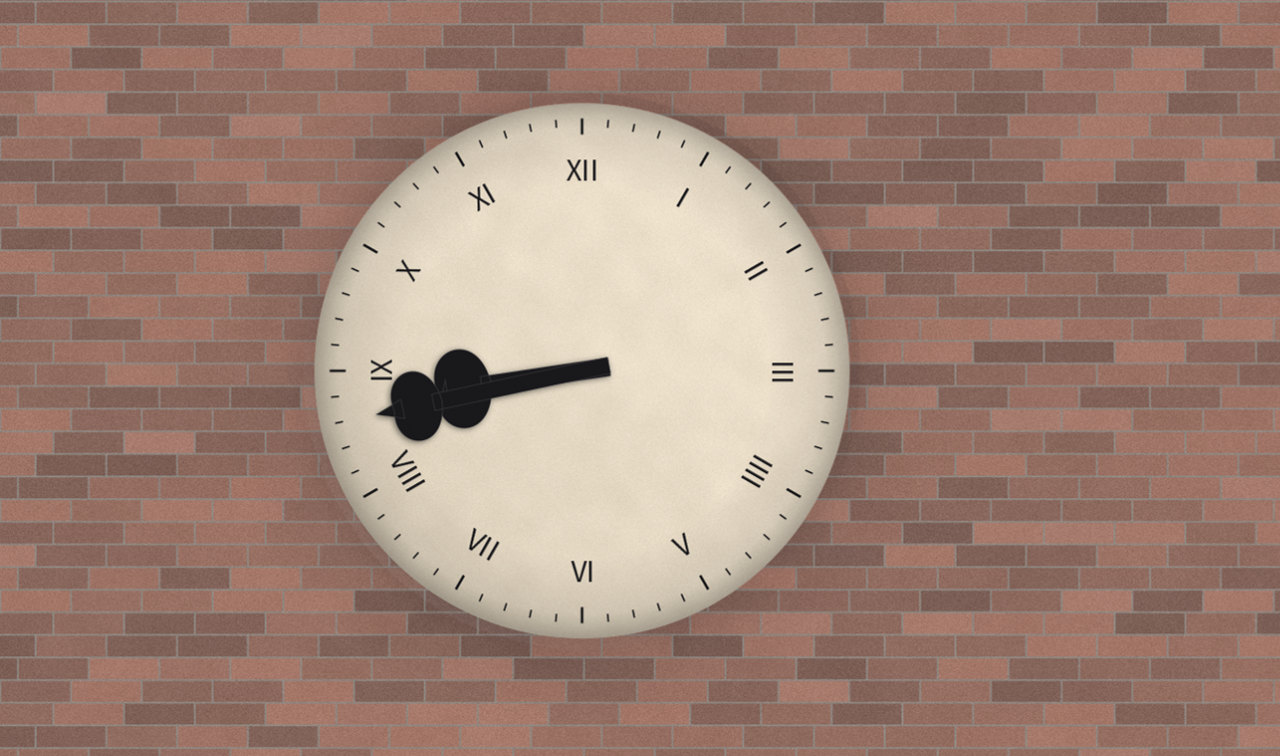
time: **8:43**
